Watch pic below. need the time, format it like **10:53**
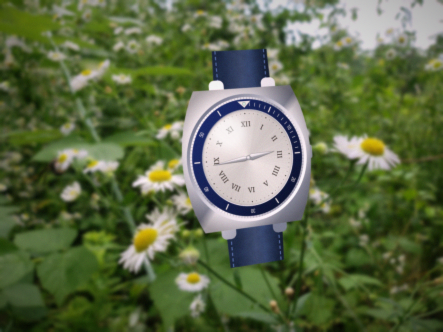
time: **2:44**
